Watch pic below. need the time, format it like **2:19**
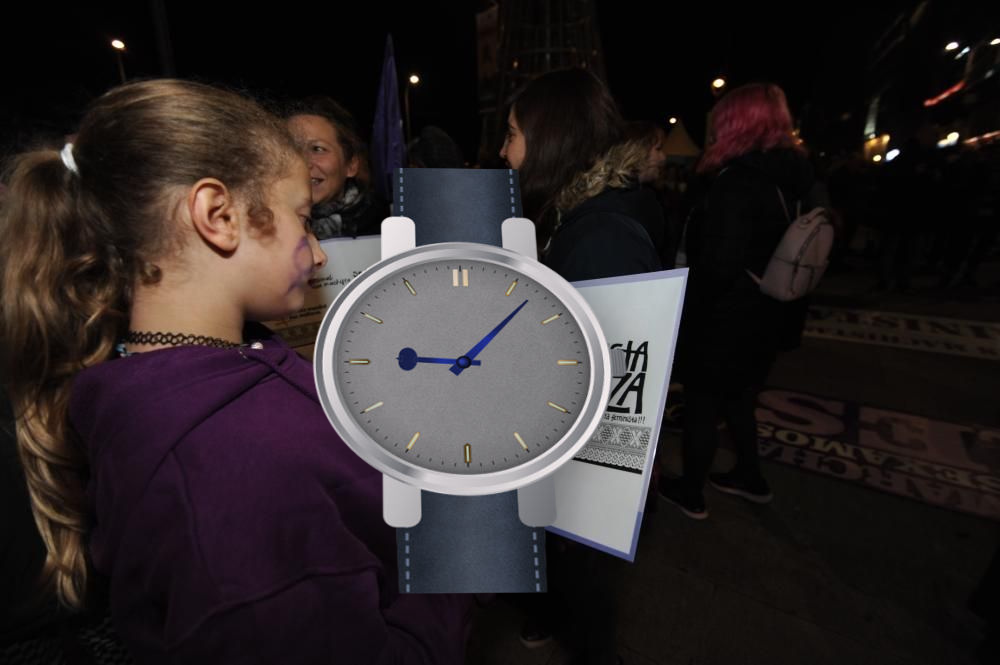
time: **9:07**
